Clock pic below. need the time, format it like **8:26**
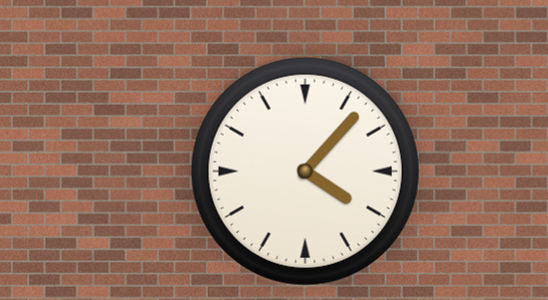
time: **4:07**
